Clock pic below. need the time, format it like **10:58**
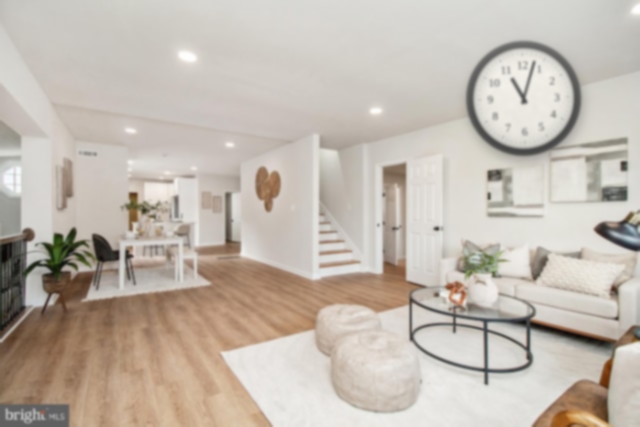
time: **11:03**
